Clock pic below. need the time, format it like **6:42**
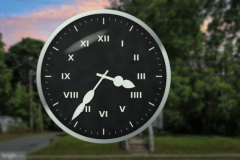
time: **3:36**
